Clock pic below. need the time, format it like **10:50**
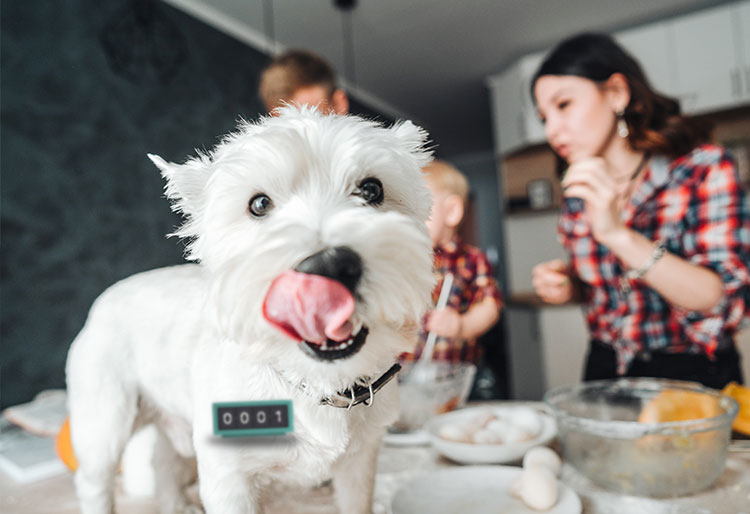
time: **0:01**
